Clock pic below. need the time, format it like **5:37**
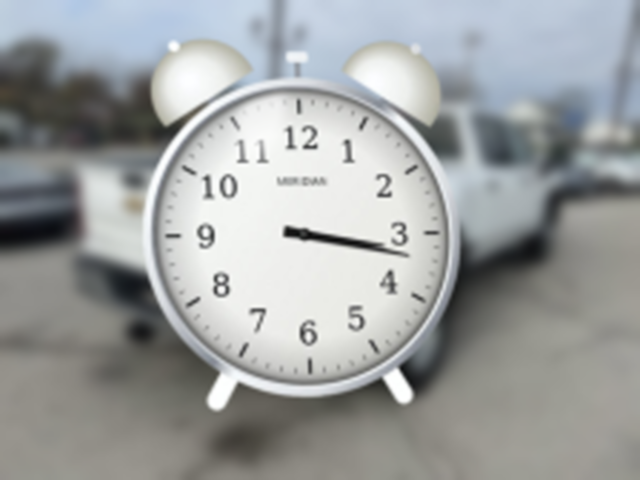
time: **3:17**
